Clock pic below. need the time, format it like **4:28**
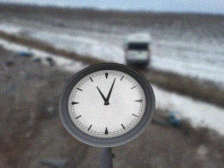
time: **11:03**
